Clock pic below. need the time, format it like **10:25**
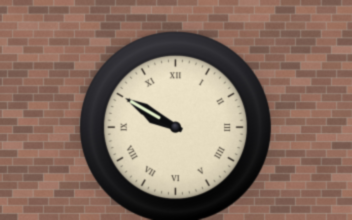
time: **9:50**
